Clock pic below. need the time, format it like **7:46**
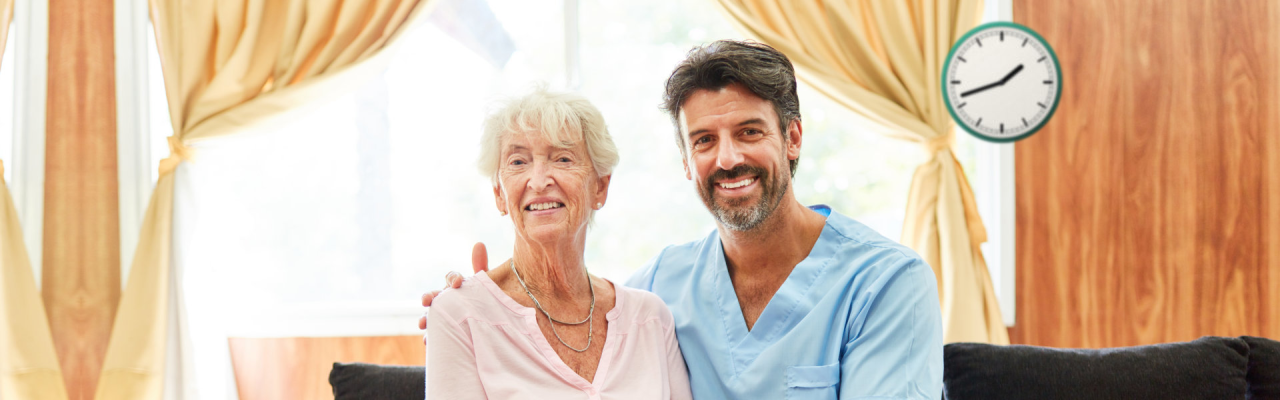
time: **1:42**
